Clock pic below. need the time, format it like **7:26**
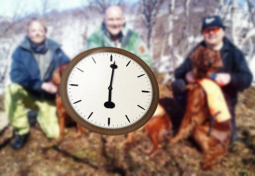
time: **6:01**
